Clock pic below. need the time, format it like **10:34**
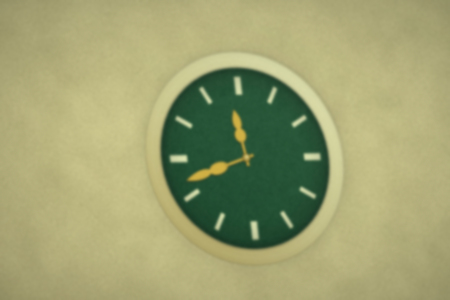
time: **11:42**
